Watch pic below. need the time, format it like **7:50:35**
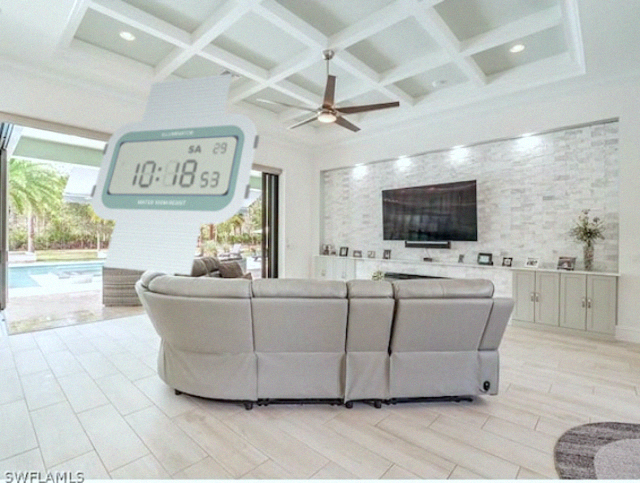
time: **10:18:53**
